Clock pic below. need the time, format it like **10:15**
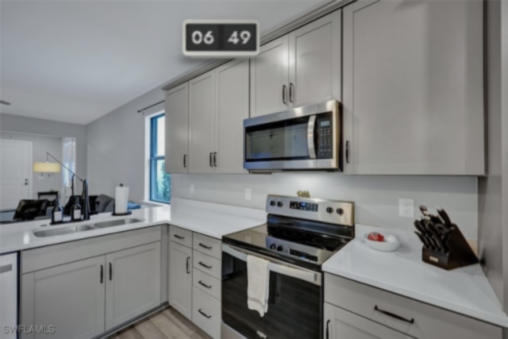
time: **6:49**
